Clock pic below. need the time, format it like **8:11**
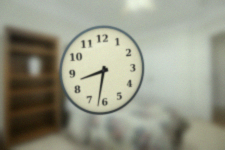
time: **8:32**
